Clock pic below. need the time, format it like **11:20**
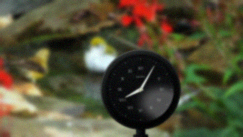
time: **8:05**
